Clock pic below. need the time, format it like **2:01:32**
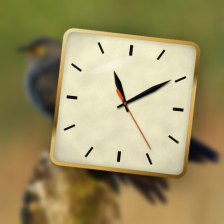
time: **11:09:24**
